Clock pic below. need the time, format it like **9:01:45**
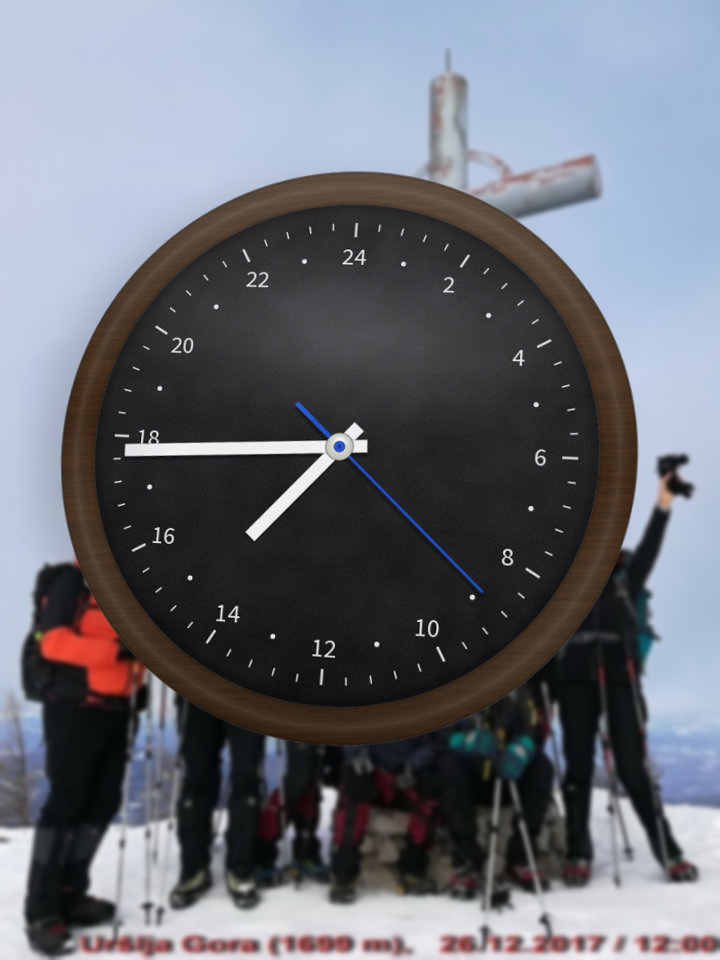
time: **14:44:22**
